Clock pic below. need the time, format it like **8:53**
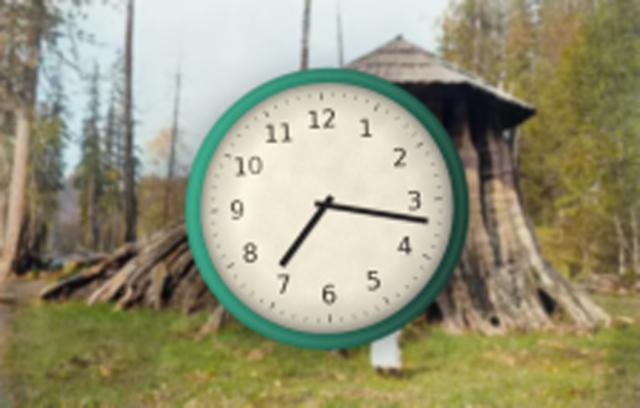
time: **7:17**
